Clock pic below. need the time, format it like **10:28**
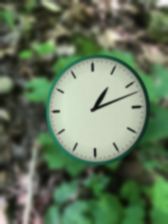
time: **1:12**
